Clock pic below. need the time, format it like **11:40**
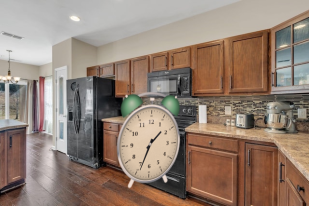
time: **1:34**
